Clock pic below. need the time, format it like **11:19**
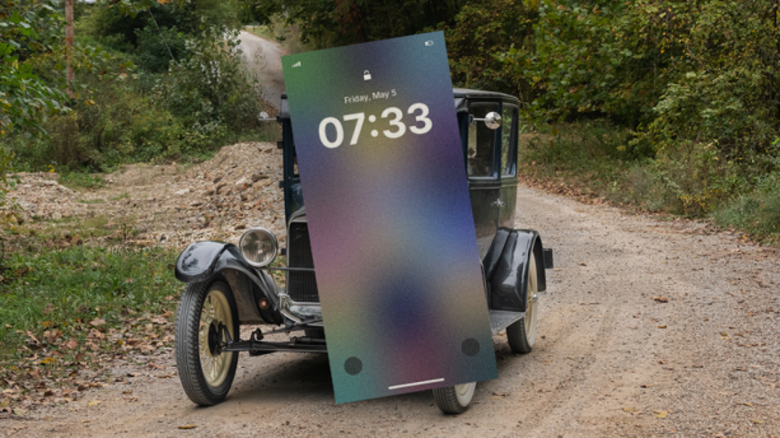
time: **7:33**
